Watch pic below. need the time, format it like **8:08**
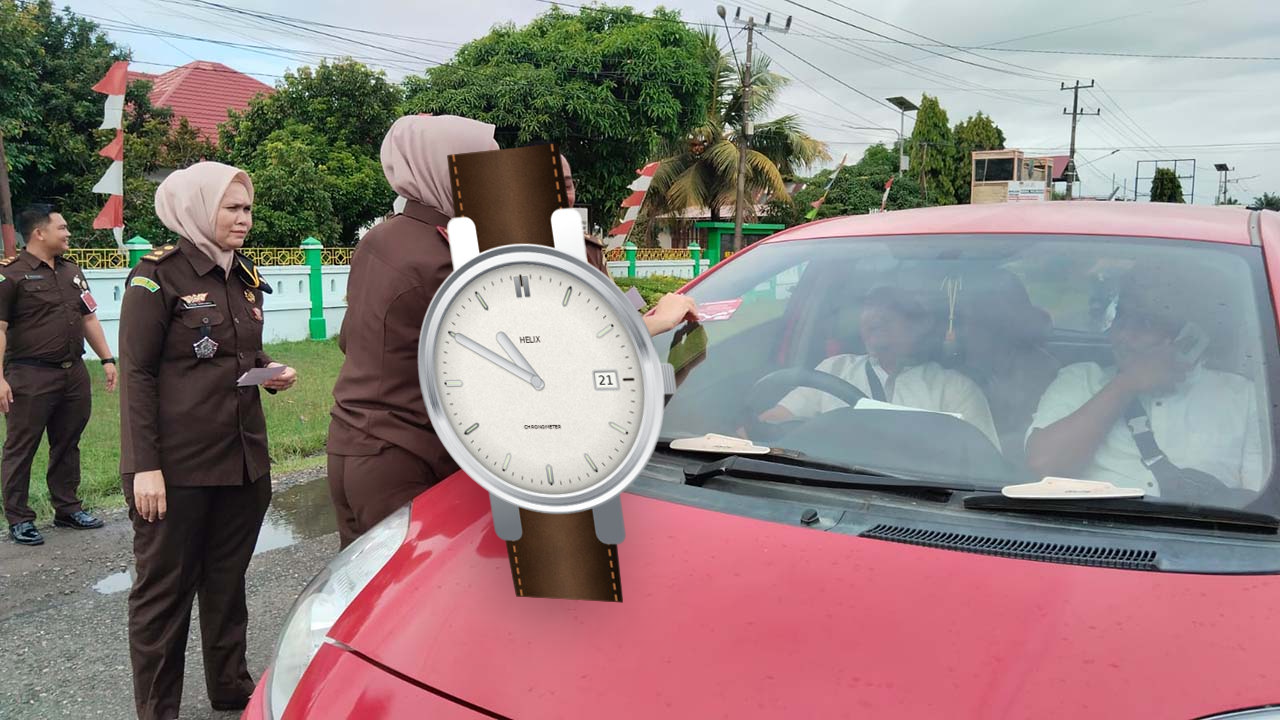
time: **10:50**
